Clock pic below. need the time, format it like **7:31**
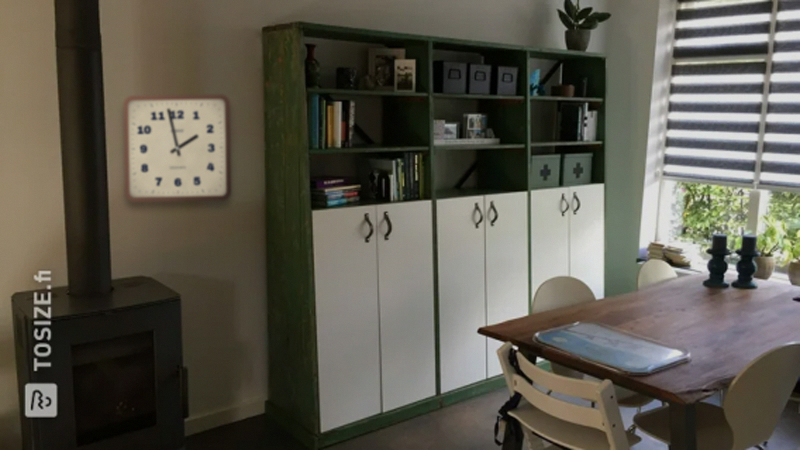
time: **1:58**
